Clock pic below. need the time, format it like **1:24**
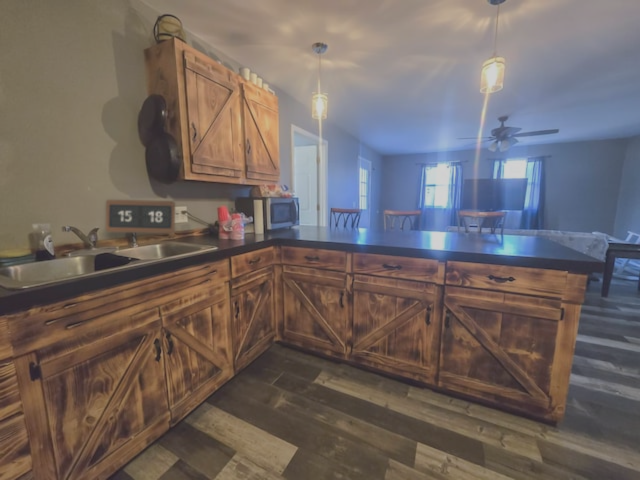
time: **15:18**
